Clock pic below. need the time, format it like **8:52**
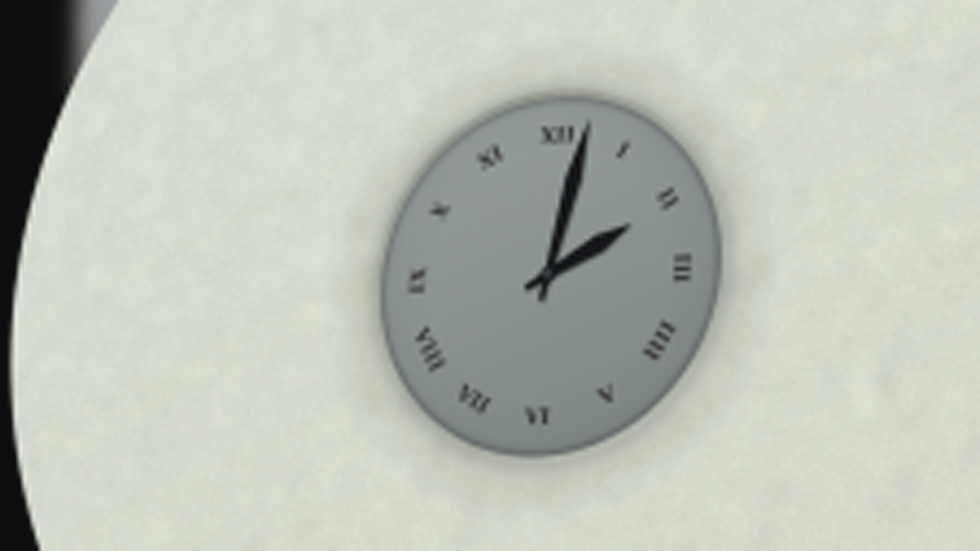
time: **2:02**
